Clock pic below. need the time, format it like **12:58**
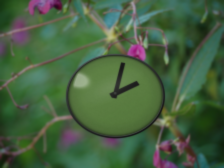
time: **2:02**
